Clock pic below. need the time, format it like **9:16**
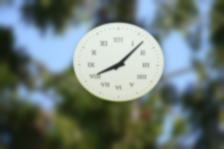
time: **8:07**
